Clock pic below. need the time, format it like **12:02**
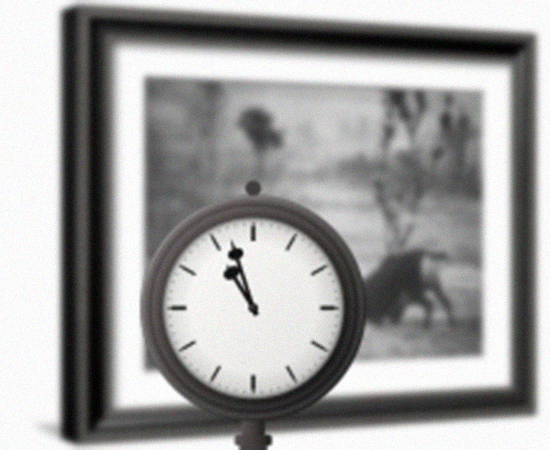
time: **10:57**
